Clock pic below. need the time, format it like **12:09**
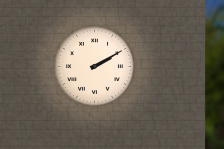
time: **2:10**
